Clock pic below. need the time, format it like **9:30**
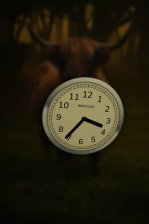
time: **3:36**
